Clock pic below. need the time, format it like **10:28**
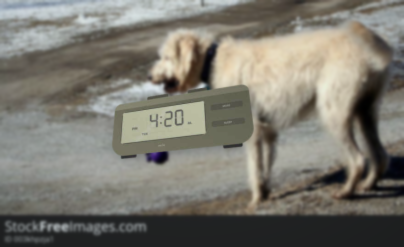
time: **4:20**
